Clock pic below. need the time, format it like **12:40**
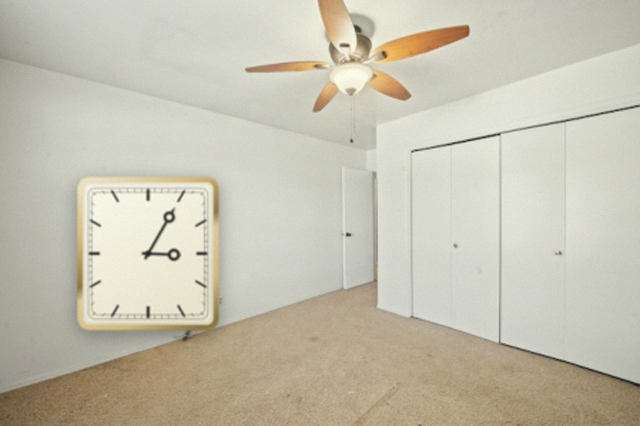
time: **3:05**
